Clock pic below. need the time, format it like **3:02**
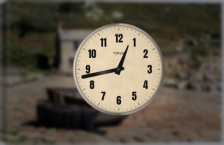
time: **12:43**
